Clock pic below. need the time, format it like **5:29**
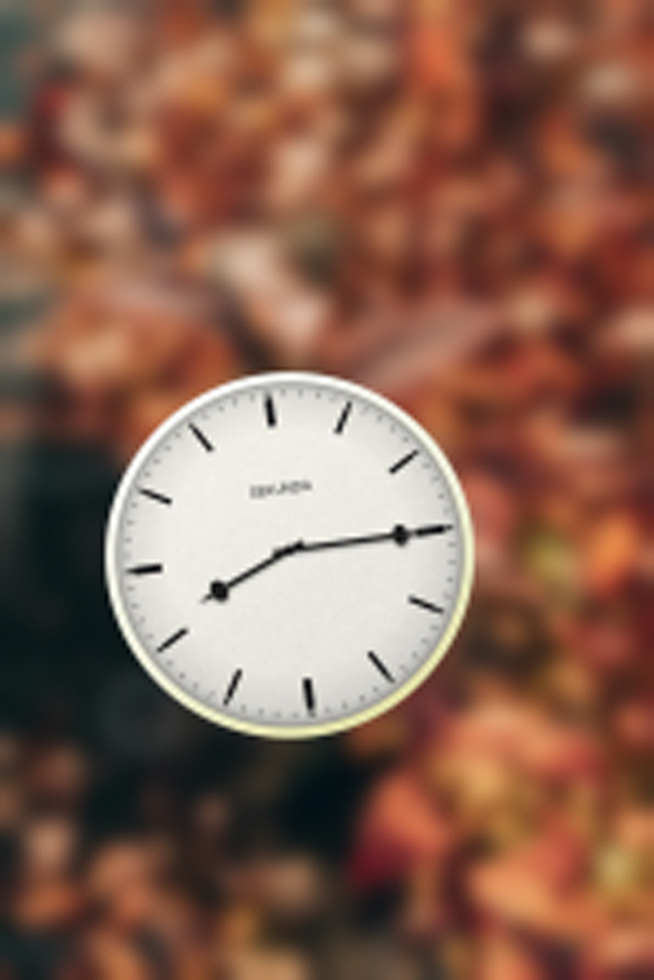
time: **8:15**
